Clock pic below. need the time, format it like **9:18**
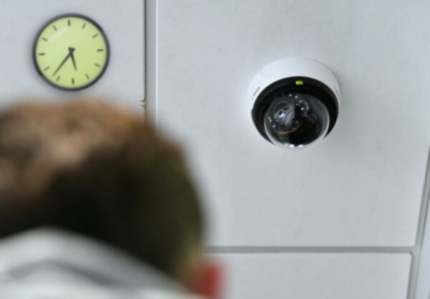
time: **5:37**
